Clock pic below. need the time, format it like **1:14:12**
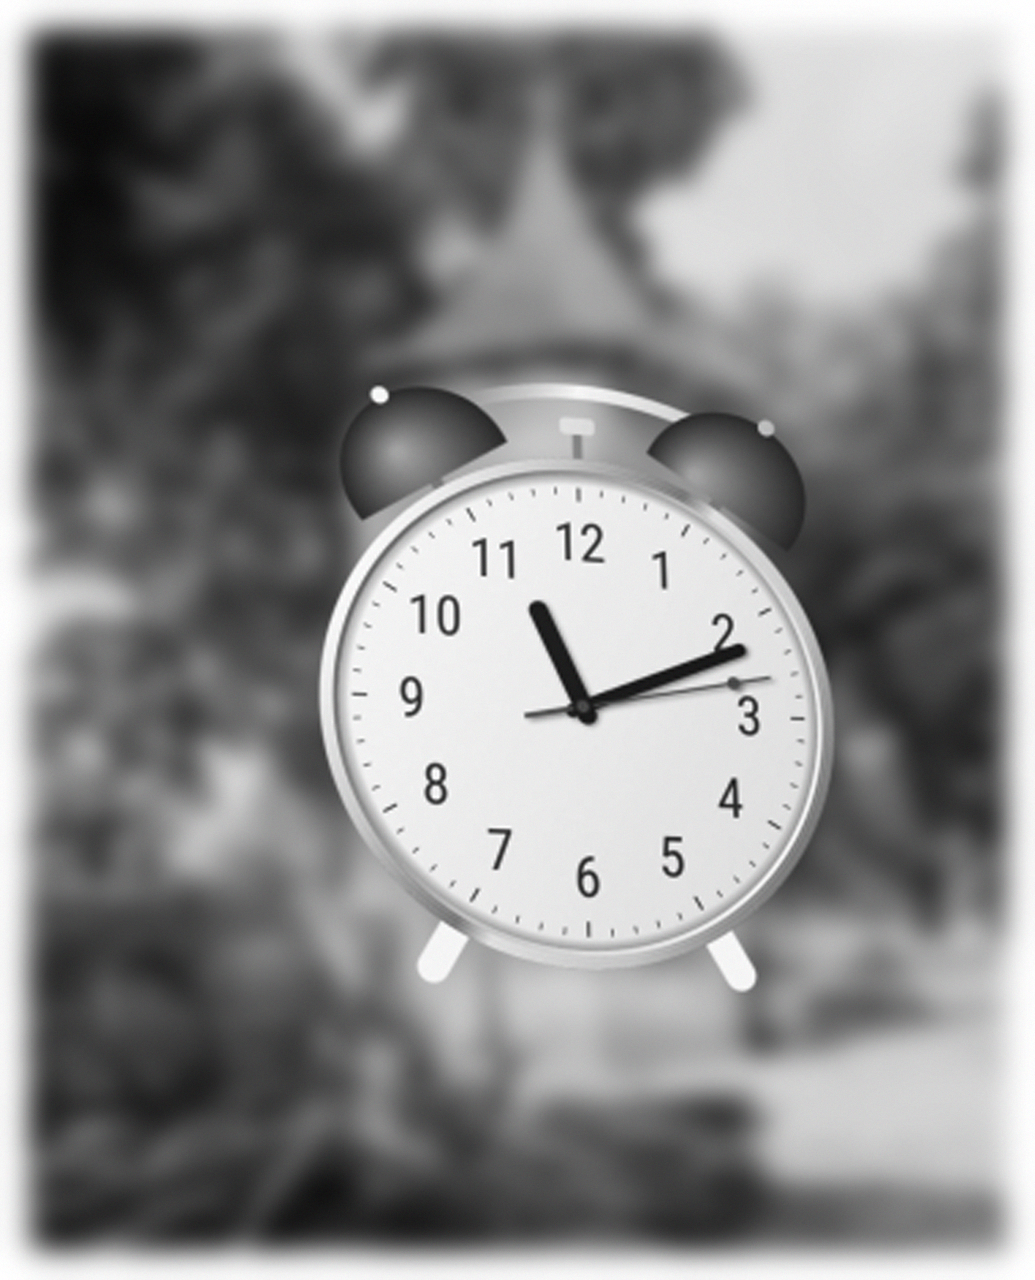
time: **11:11:13**
